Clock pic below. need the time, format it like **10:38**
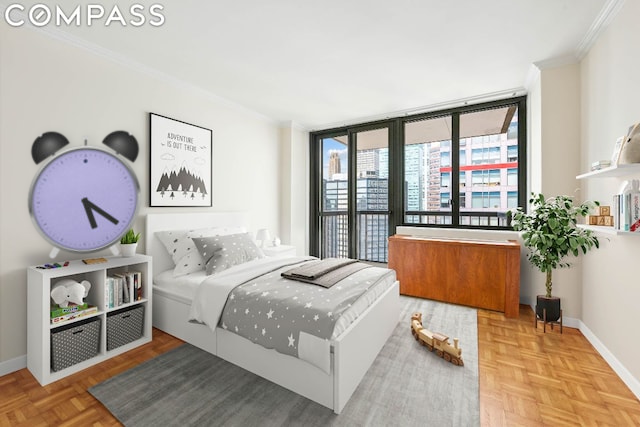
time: **5:21**
